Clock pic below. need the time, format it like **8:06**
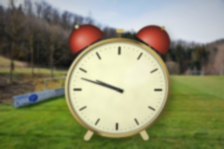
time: **9:48**
